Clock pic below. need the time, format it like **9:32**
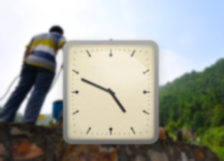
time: **4:49**
